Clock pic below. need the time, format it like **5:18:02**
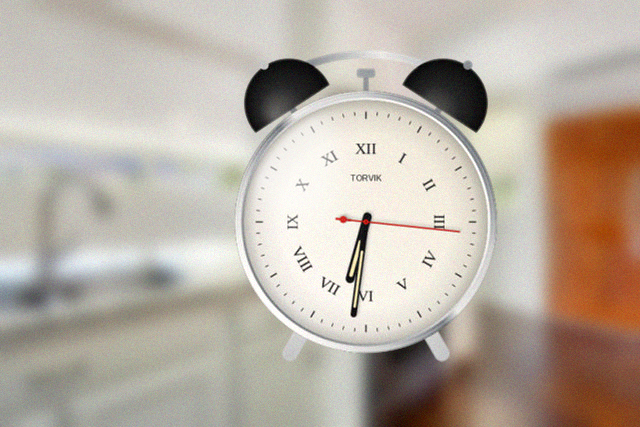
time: **6:31:16**
